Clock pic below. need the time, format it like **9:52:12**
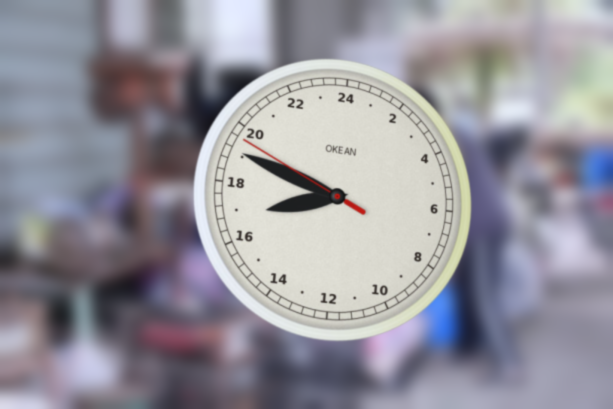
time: **16:47:49**
